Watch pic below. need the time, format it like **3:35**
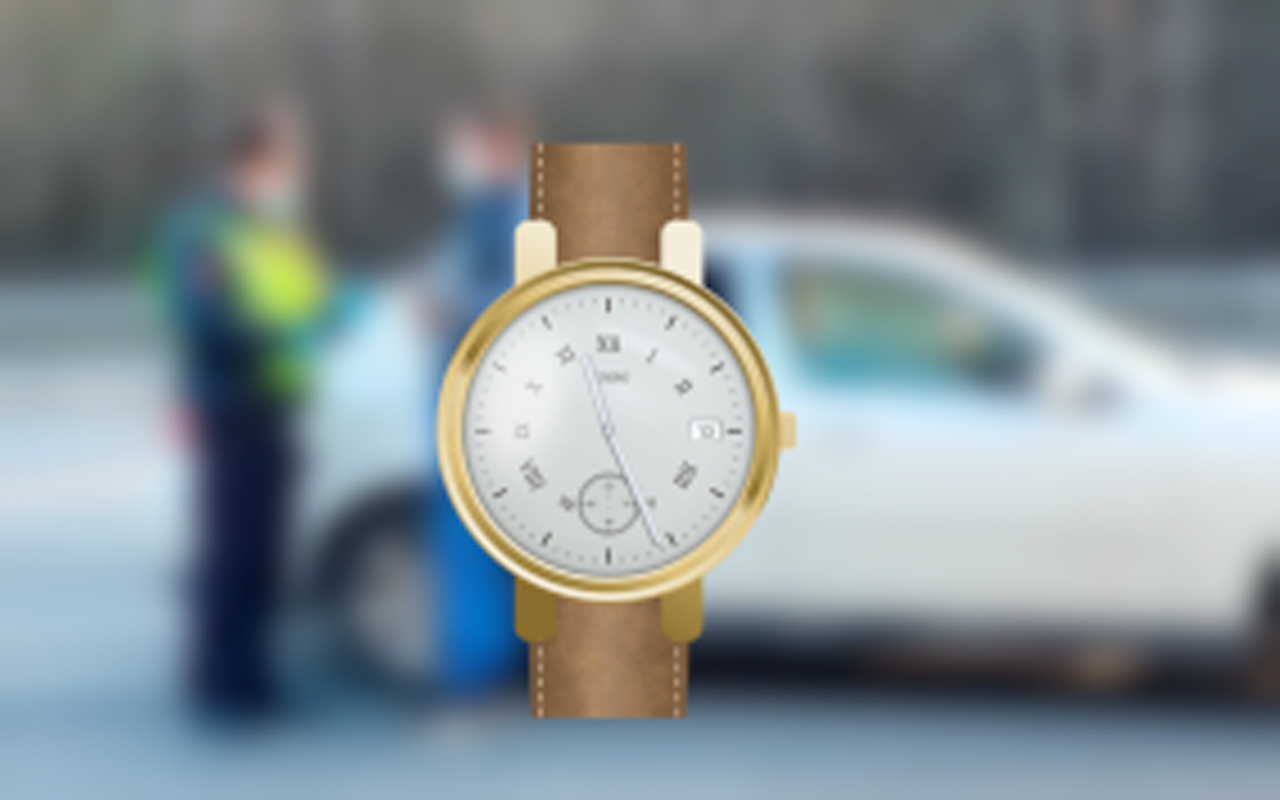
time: **11:26**
